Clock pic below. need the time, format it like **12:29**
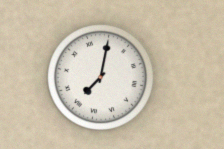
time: **8:05**
